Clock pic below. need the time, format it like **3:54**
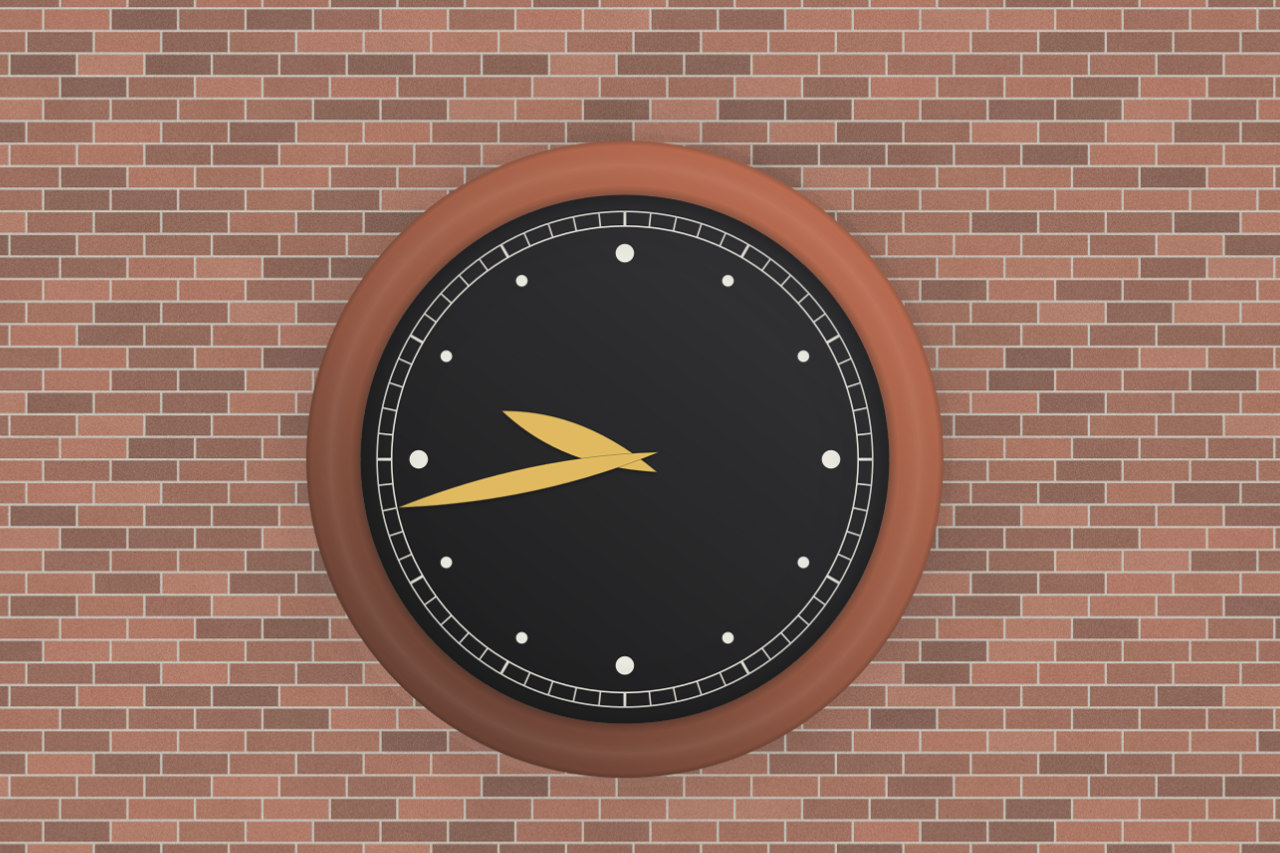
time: **9:43**
